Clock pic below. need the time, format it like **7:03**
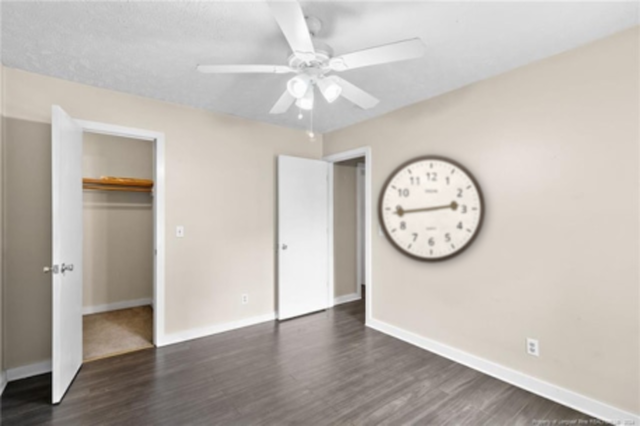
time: **2:44**
